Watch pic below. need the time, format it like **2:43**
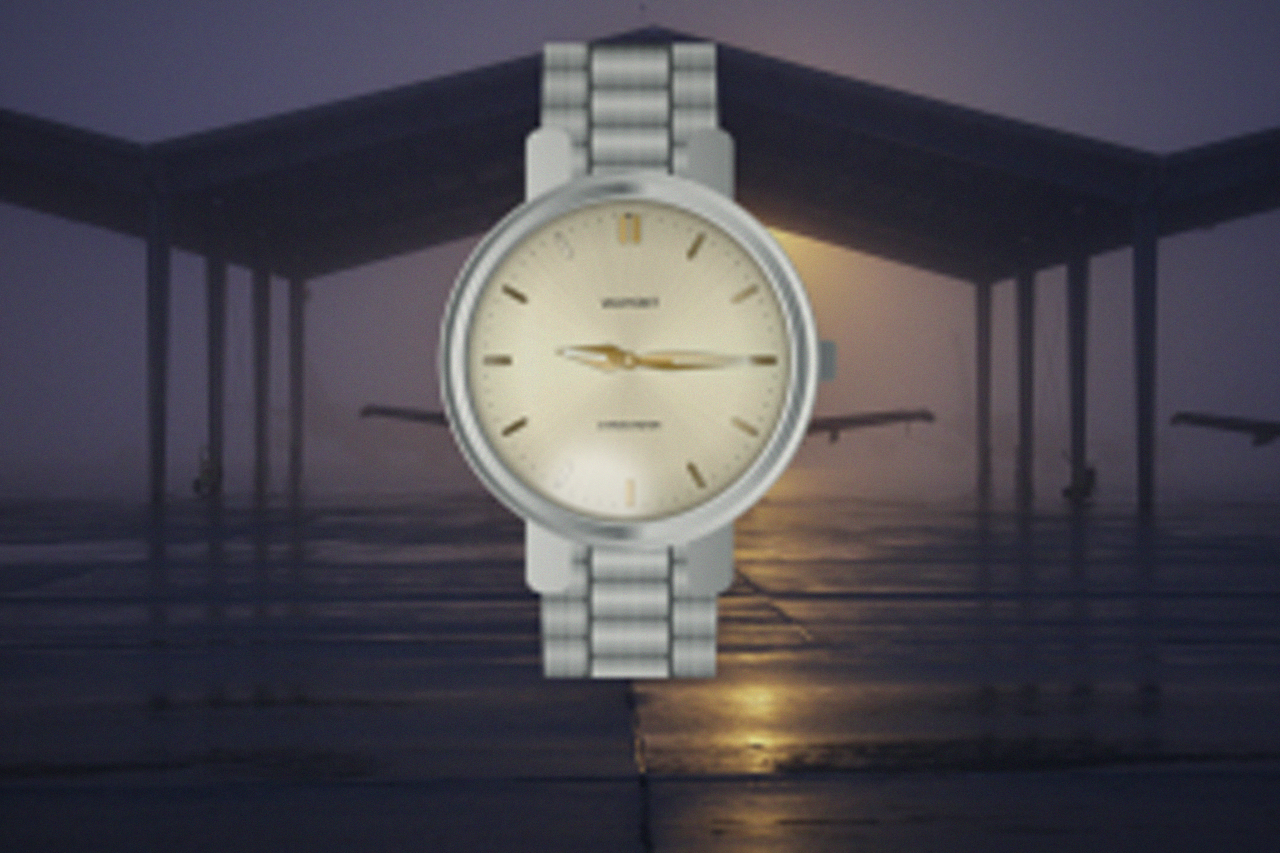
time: **9:15**
